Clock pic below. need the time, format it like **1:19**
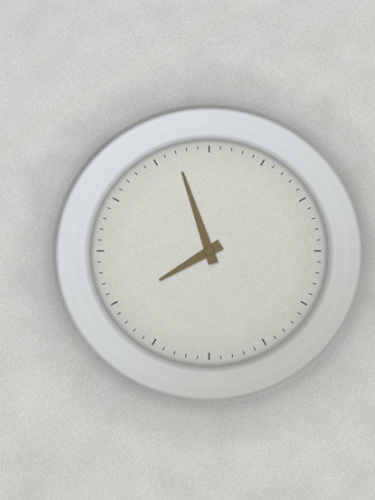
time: **7:57**
